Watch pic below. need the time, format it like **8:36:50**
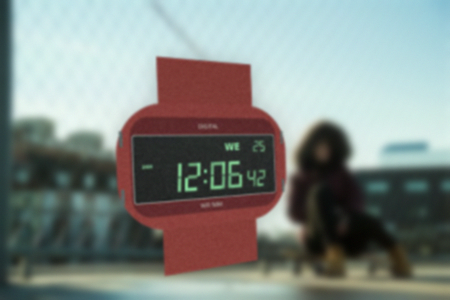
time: **12:06:42**
